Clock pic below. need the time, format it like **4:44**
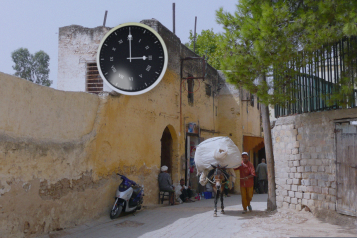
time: **3:00**
